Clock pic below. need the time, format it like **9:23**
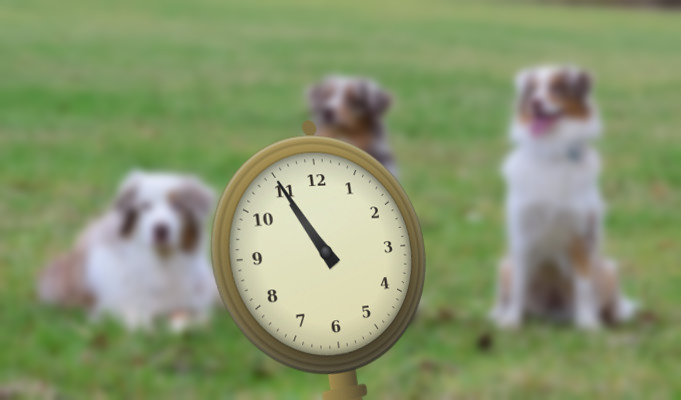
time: **10:55**
